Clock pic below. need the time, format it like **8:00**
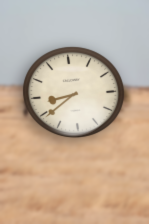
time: **8:39**
